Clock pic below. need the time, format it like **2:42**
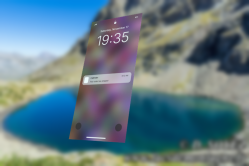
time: **19:35**
